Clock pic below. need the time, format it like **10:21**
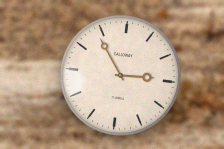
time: **2:54**
